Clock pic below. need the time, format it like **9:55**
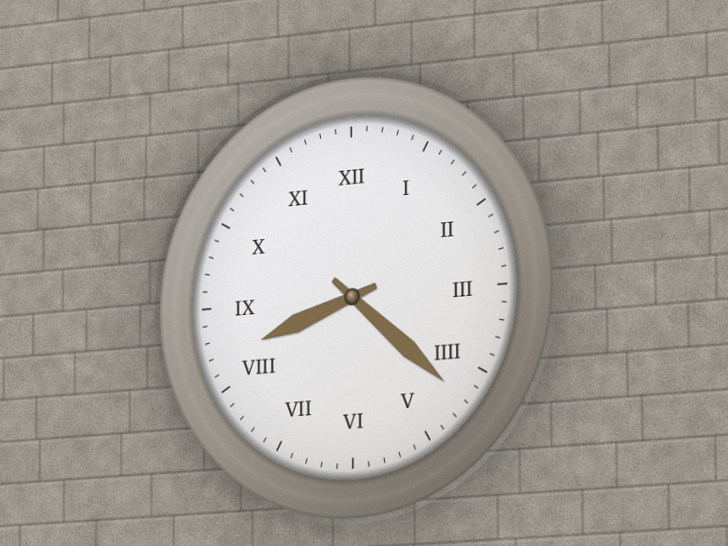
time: **8:22**
